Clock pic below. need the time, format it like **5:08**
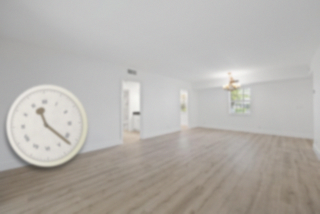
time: **11:22**
